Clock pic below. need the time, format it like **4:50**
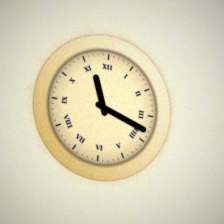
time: **11:18**
